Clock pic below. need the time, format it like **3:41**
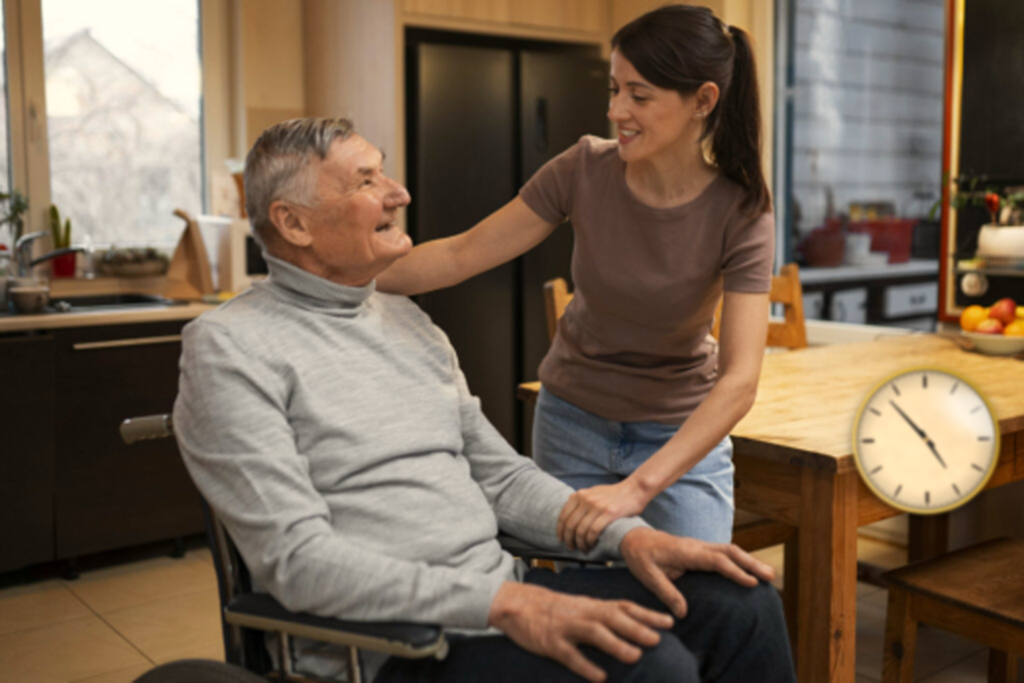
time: **4:53**
